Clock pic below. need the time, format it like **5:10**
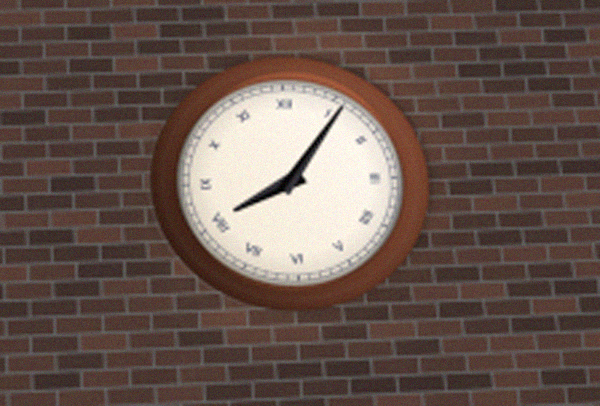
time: **8:06**
